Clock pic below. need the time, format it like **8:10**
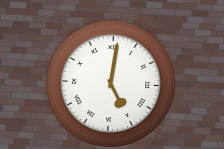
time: **5:01**
